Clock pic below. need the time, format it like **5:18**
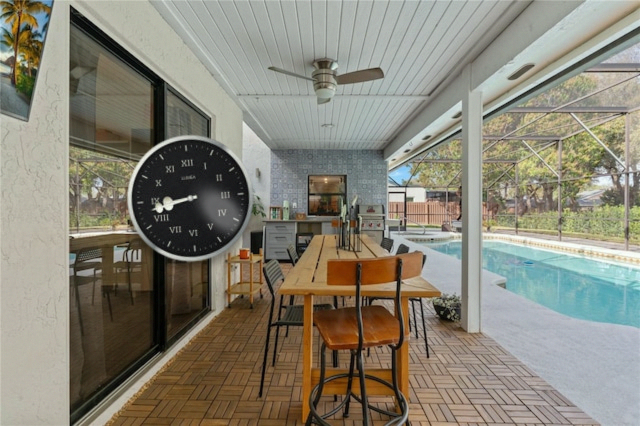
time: **8:43**
